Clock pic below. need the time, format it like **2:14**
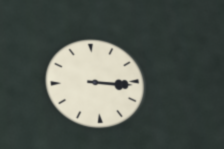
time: **3:16**
